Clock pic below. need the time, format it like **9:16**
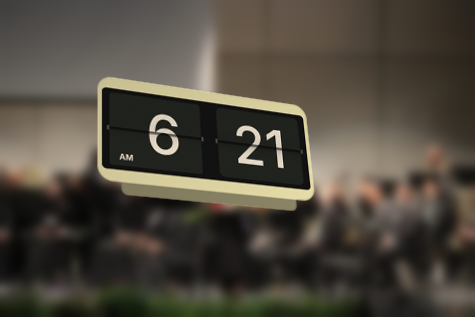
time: **6:21**
